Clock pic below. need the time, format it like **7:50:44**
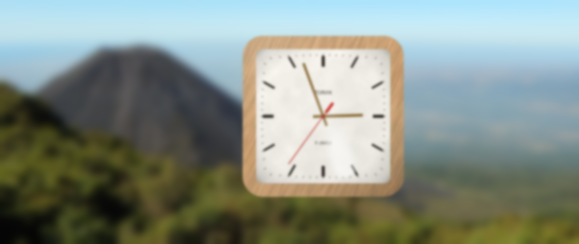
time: **2:56:36**
